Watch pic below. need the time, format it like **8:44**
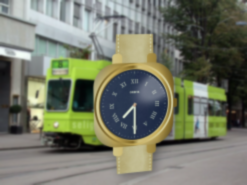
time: **7:30**
